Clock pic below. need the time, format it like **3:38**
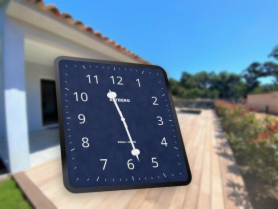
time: **11:28**
